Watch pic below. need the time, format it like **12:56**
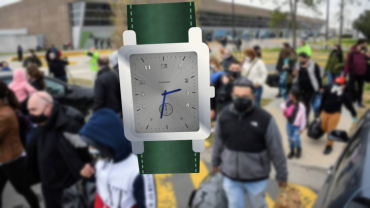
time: **2:32**
